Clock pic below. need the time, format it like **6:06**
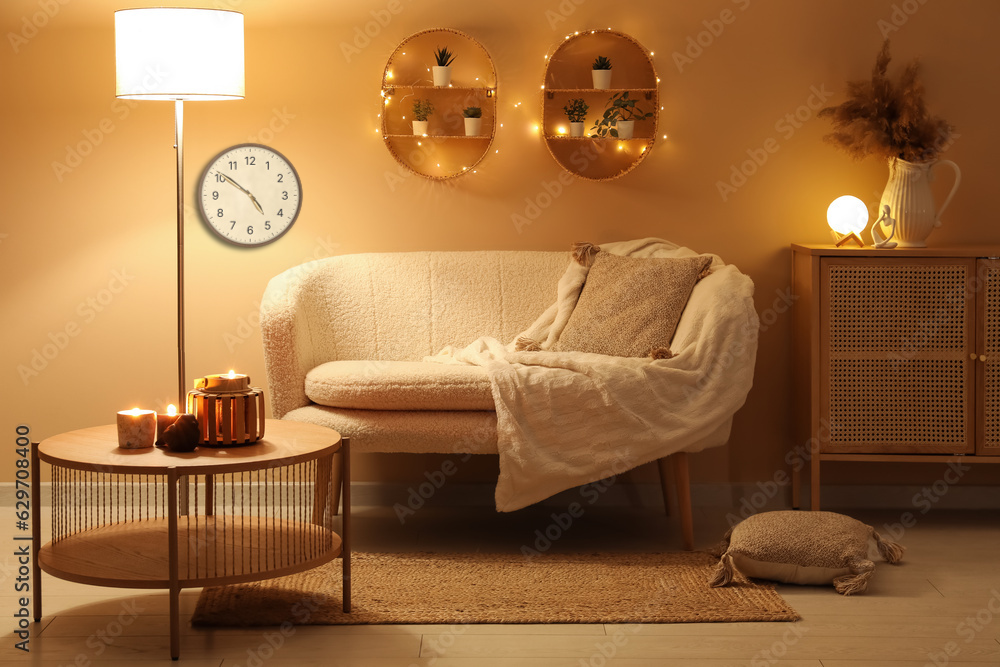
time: **4:51**
